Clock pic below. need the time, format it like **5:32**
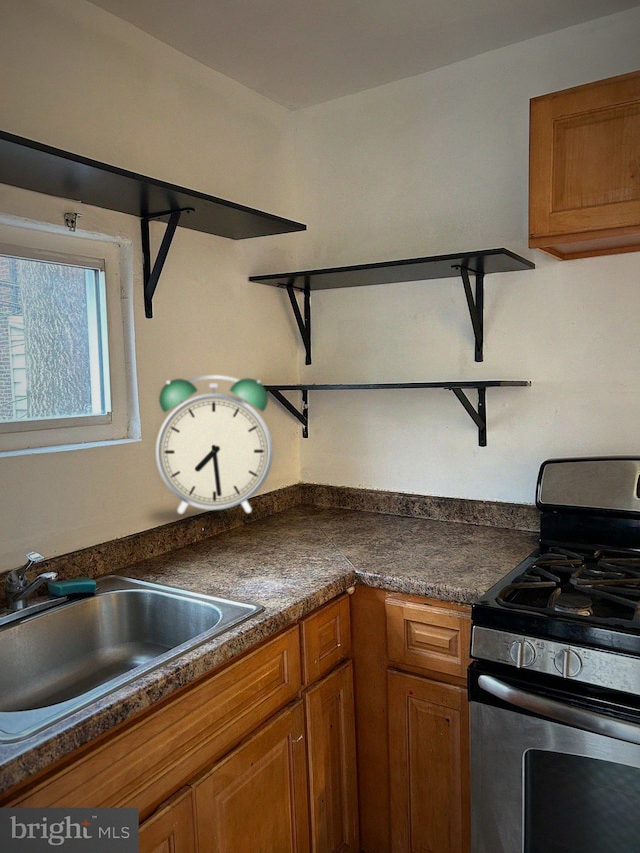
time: **7:29**
